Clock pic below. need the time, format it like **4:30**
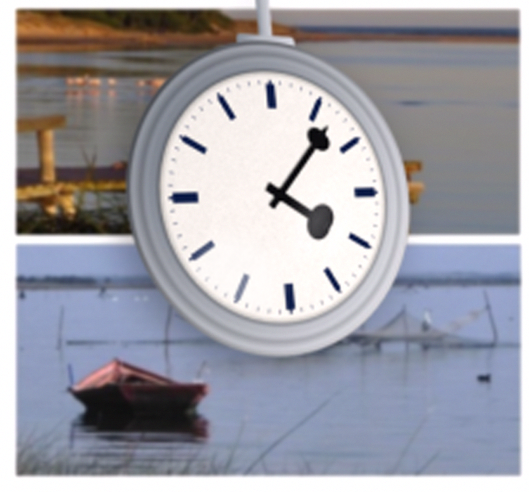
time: **4:07**
